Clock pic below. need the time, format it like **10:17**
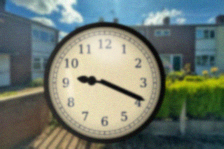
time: **9:19**
